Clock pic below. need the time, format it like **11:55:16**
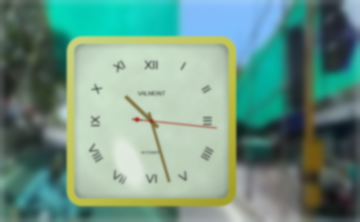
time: **10:27:16**
